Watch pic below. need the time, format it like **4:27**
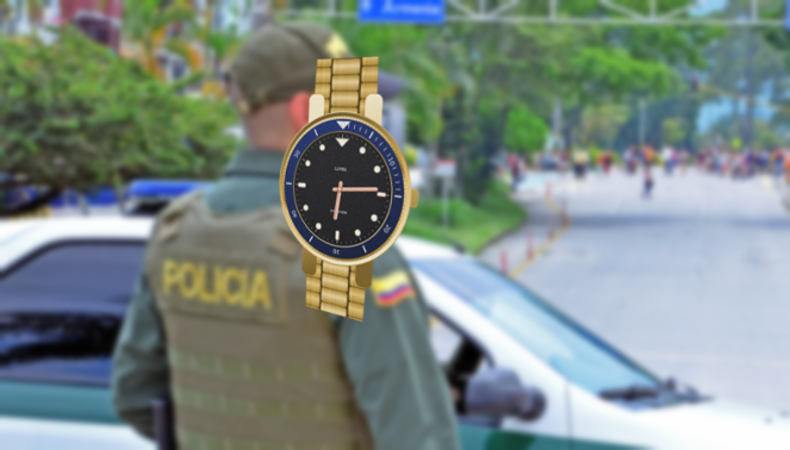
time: **6:14**
